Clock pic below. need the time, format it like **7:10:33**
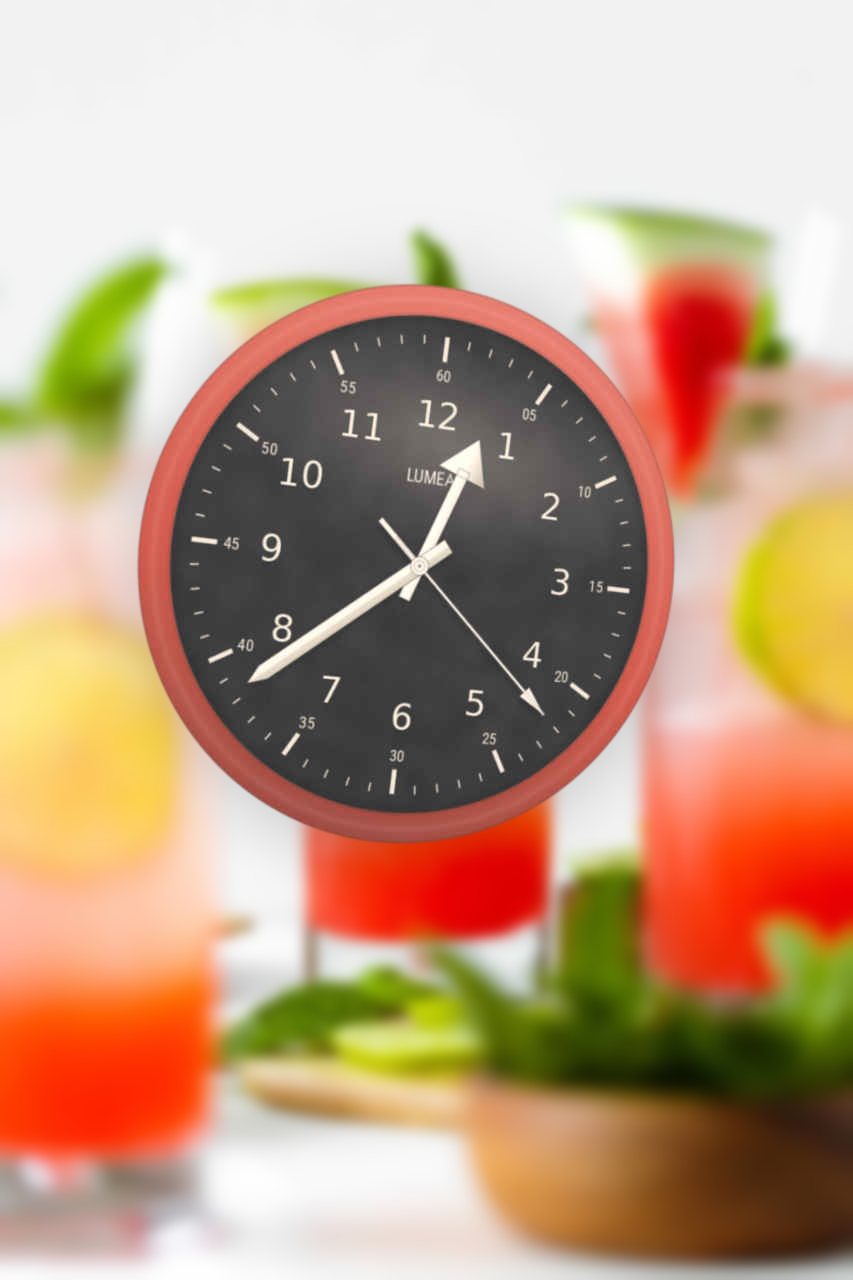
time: **12:38:22**
